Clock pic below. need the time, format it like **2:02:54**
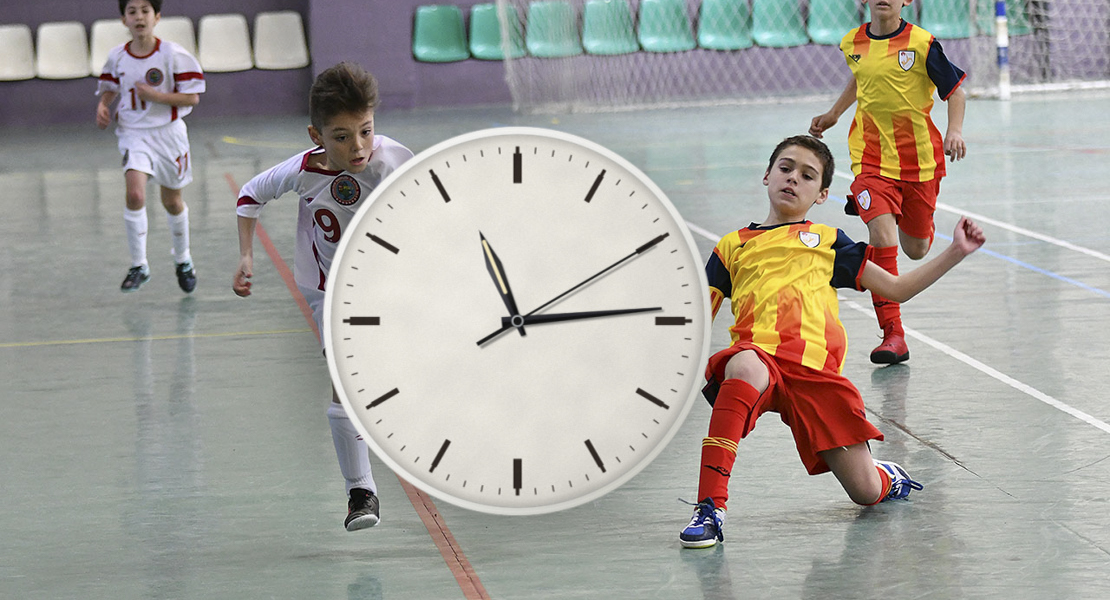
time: **11:14:10**
